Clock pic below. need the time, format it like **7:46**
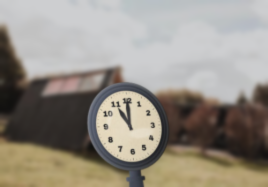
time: **11:00**
